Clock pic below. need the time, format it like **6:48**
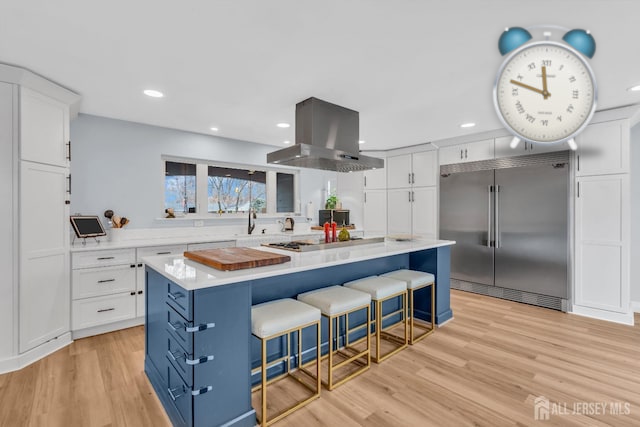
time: **11:48**
